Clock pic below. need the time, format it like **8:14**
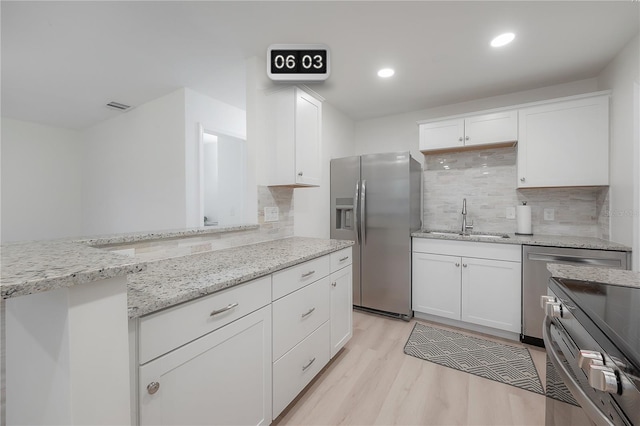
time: **6:03**
